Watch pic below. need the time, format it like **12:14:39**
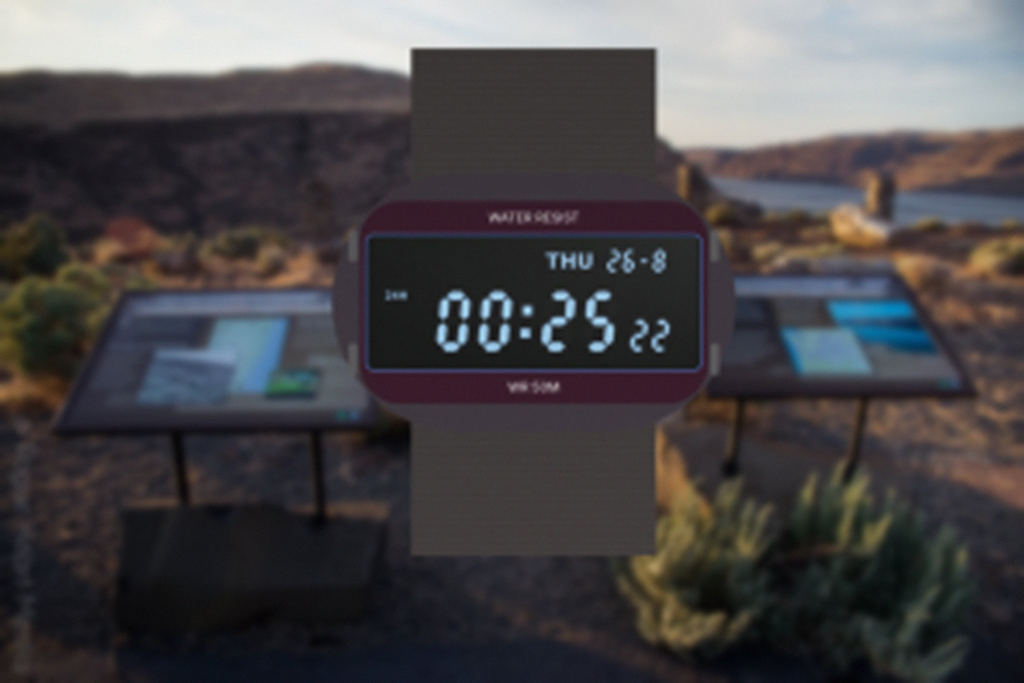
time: **0:25:22**
